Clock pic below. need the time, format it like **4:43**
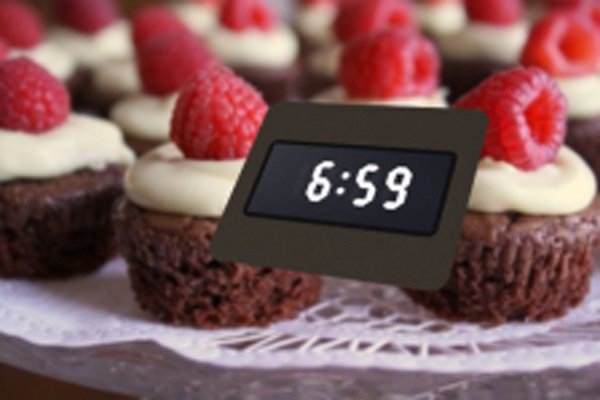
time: **6:59**
